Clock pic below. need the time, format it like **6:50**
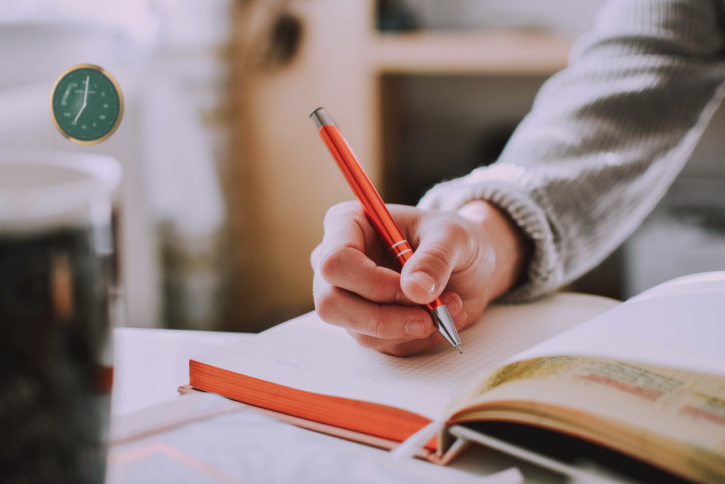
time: **7:01**
